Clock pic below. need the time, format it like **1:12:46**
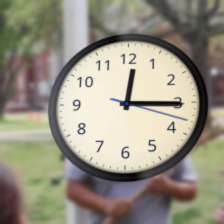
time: **12:15:18**
